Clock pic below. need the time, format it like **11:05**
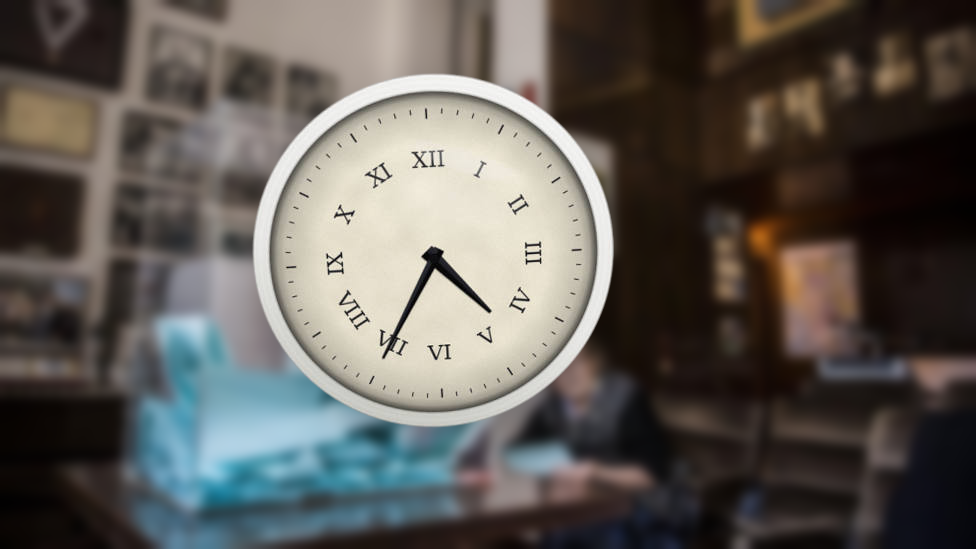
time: **4:35**
